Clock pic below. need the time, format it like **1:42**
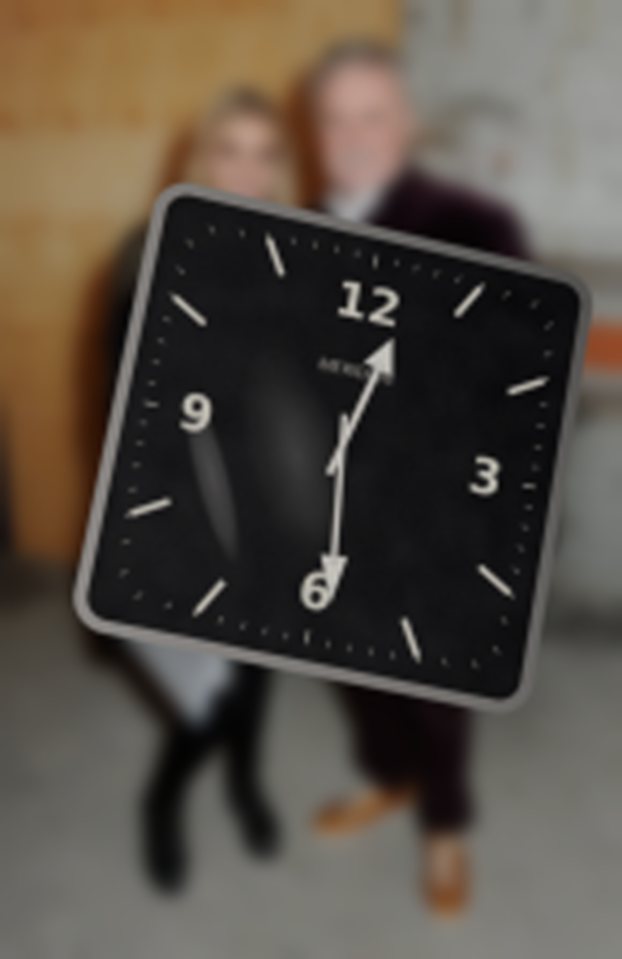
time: **12:29**
